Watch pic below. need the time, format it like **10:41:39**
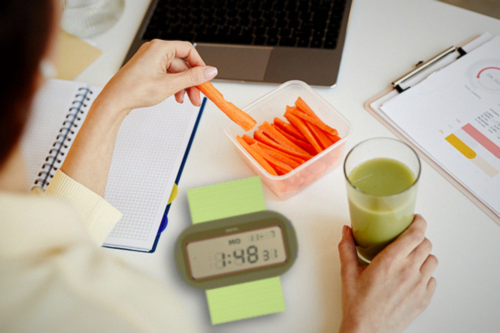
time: **1:48:31**
